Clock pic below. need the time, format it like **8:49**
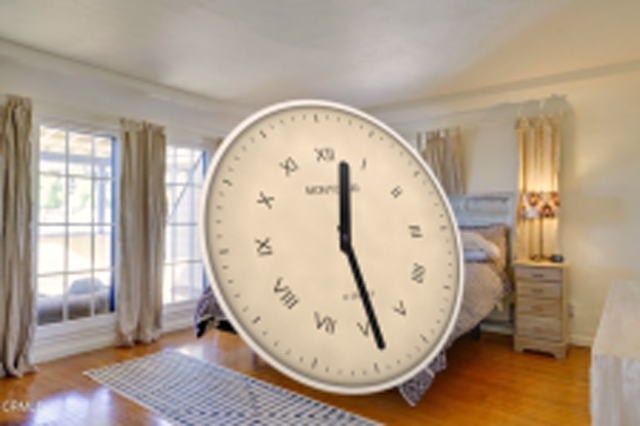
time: **12:29**
